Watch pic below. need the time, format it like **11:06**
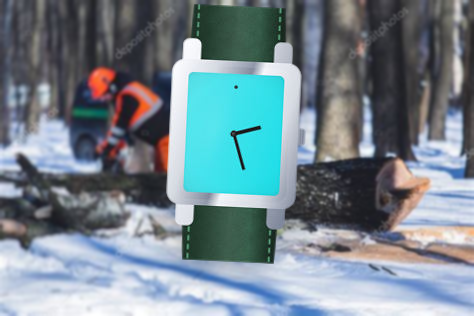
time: **2:27**
